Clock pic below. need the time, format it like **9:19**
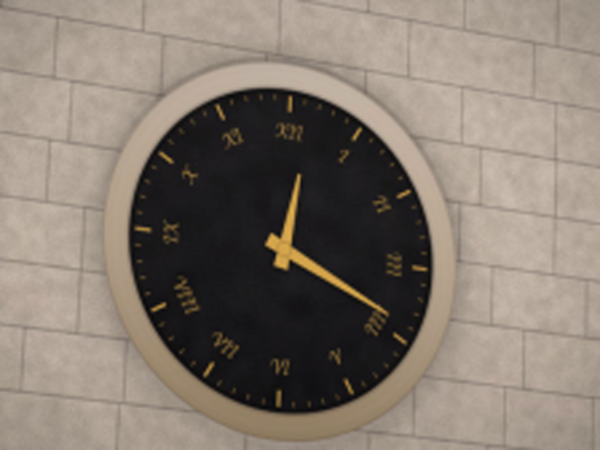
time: **12:19**
